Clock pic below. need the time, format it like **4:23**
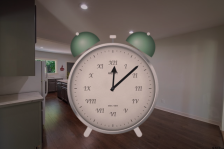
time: **12:08**
